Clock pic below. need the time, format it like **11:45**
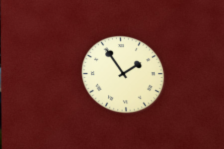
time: **1:55**
